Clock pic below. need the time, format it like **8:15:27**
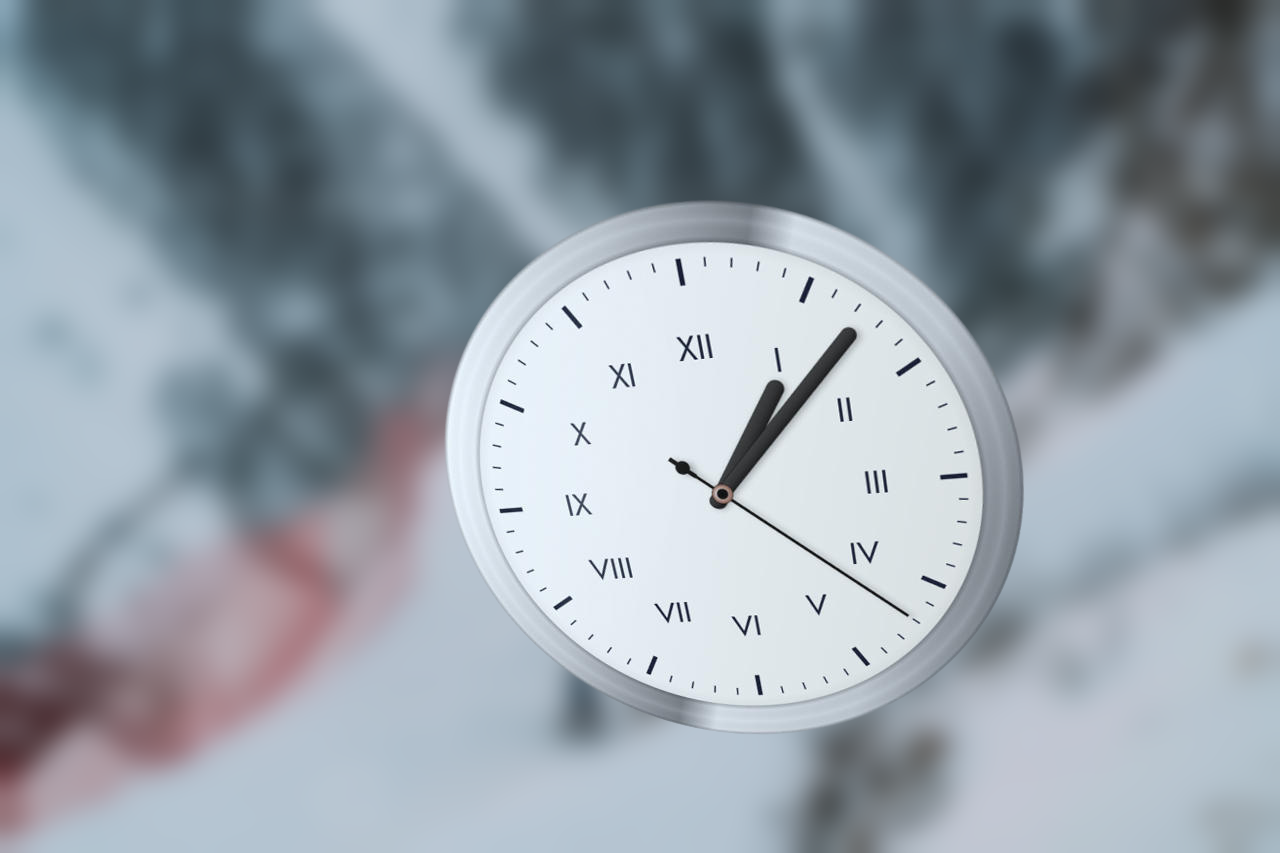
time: **1:07:22**
